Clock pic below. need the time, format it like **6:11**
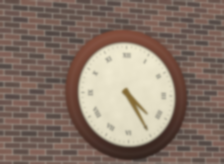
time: **4:25**
